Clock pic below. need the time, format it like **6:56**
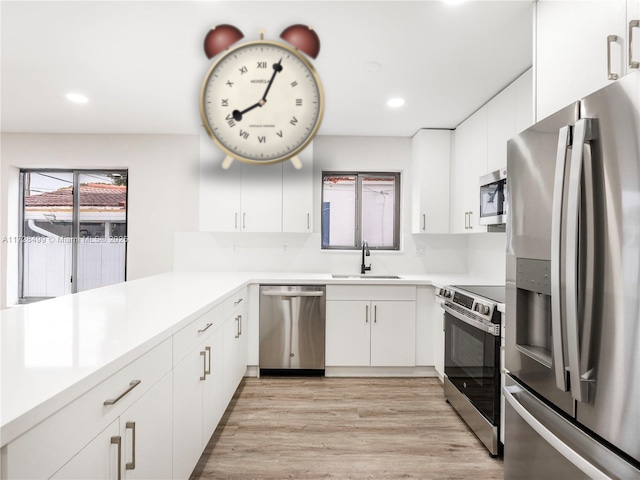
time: **8:04**
